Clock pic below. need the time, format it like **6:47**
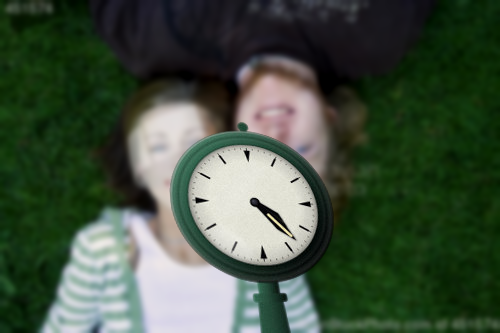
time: **4:23**
